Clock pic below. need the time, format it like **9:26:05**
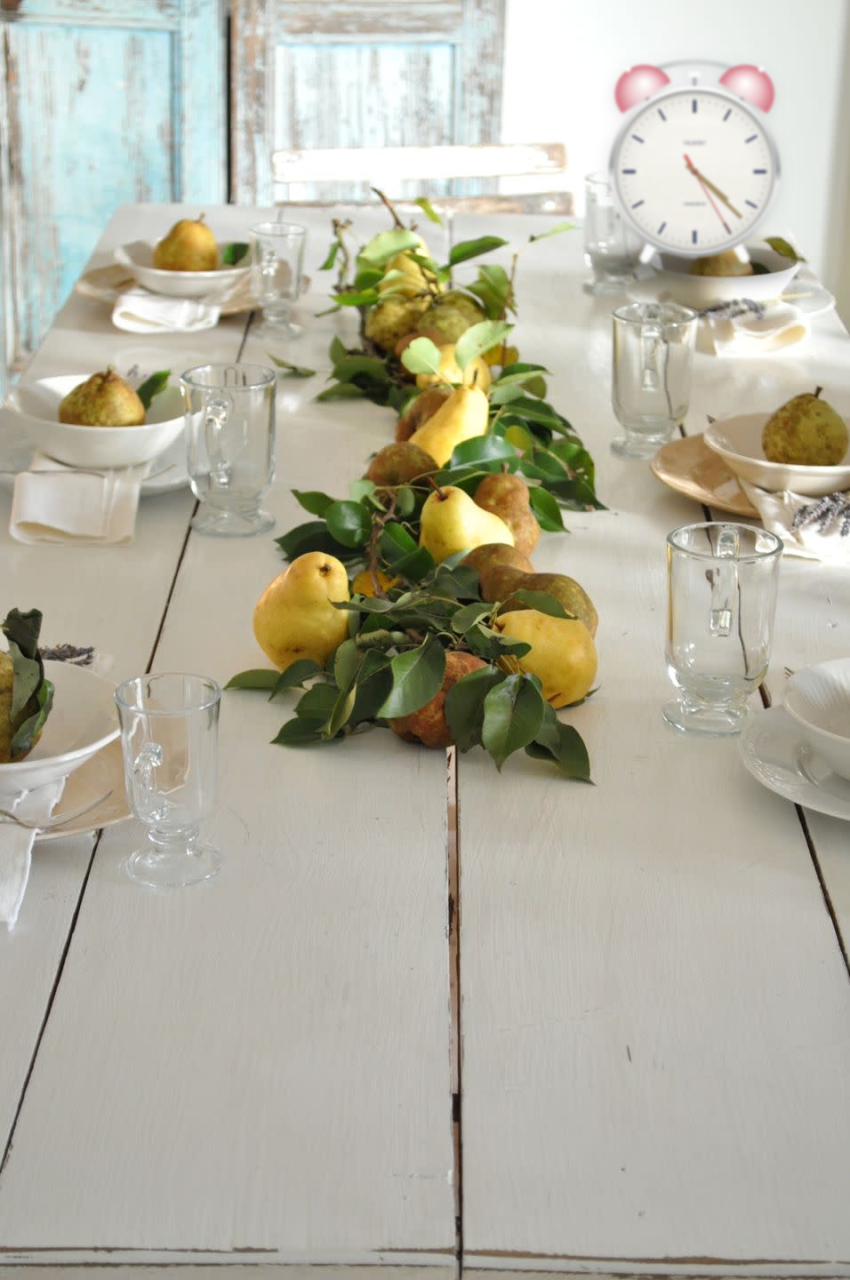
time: **4:22:25**
